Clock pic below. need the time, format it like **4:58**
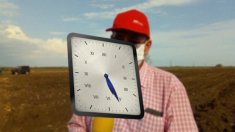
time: **5:26**
